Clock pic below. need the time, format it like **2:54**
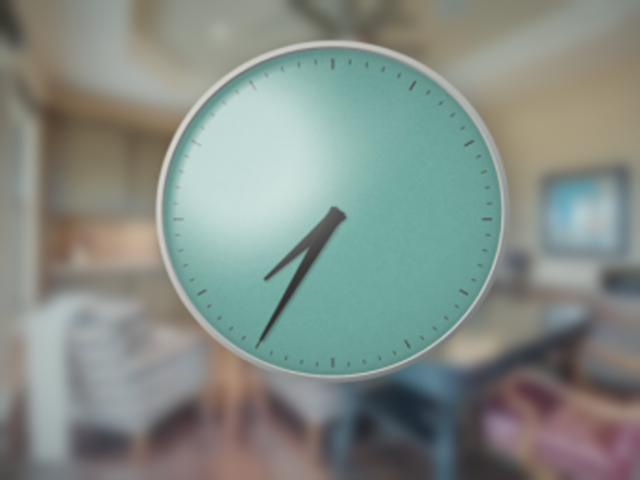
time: **7:35**
